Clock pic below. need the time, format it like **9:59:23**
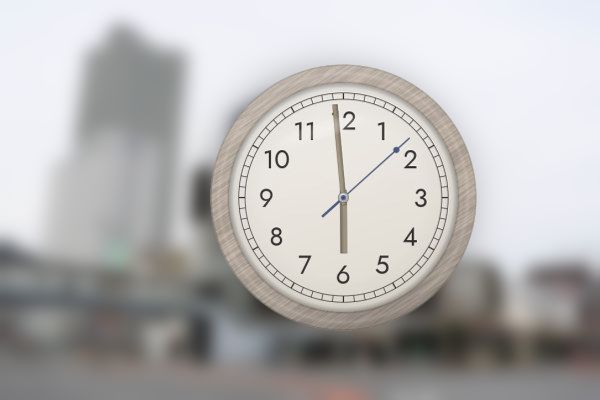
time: **5:59:08**
